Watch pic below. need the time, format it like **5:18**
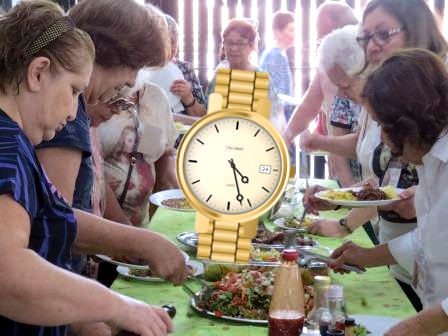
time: **4:27**
